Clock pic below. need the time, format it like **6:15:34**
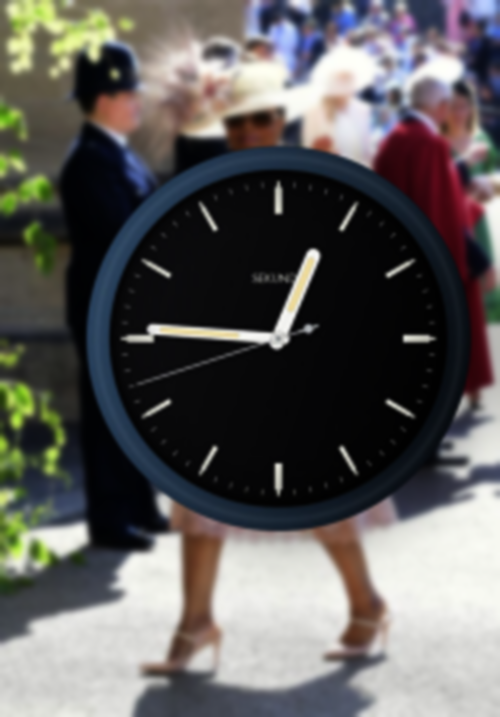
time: **12:45:42**
